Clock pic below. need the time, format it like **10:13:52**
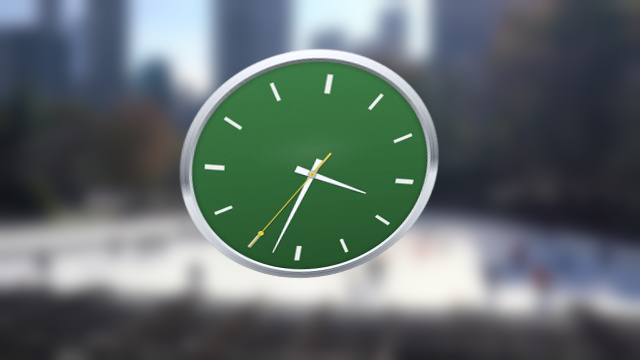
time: **3:32:35**
